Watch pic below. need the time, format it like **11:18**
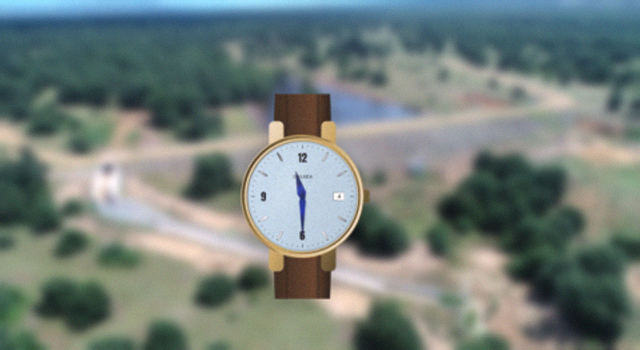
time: **11:30**
